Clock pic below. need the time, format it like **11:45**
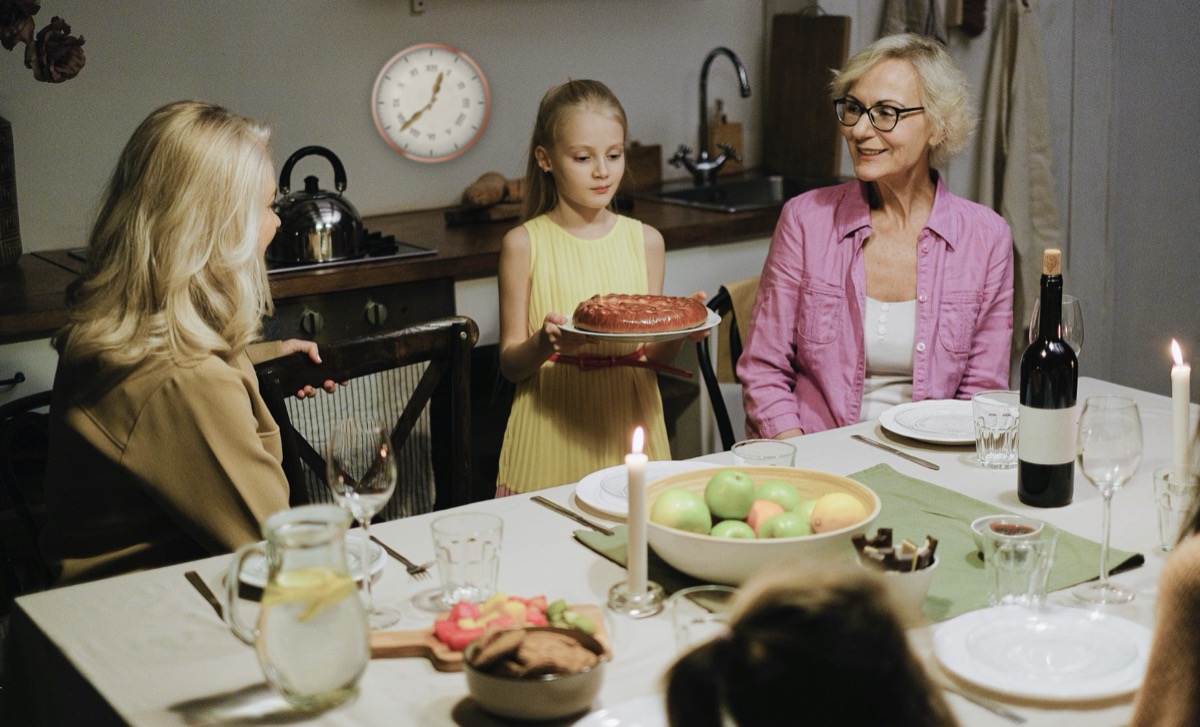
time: **12:38**
